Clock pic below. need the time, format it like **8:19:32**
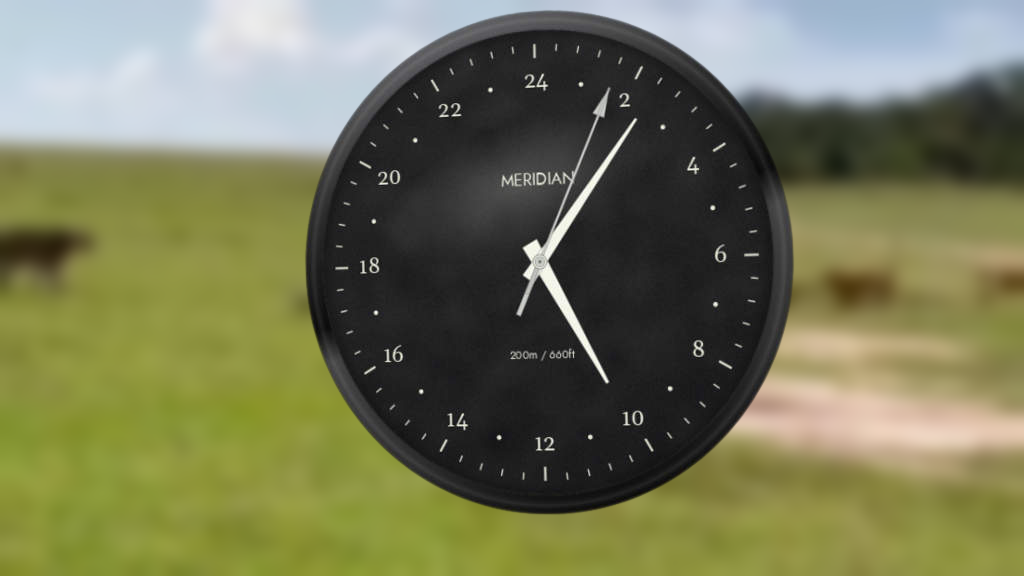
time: **10:06:04**
